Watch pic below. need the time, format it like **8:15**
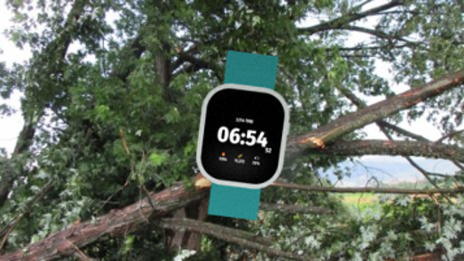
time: **6:54**
